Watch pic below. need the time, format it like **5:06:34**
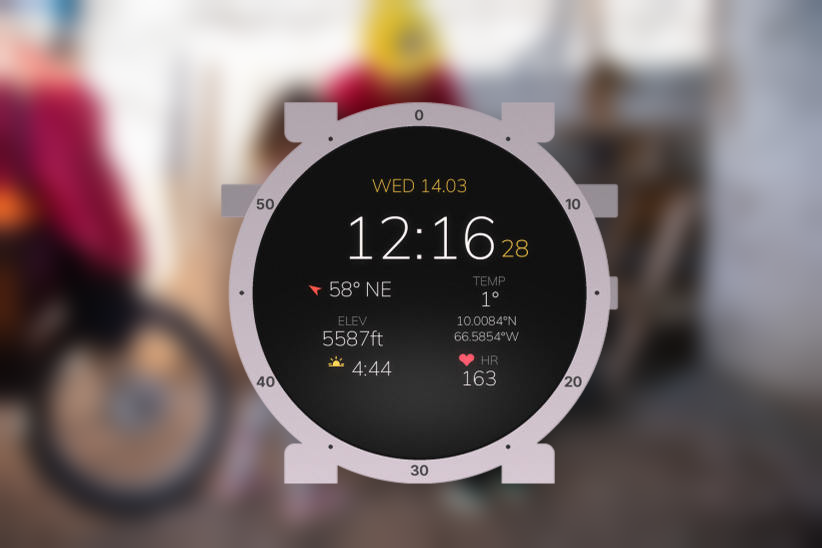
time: **12:16:28**
